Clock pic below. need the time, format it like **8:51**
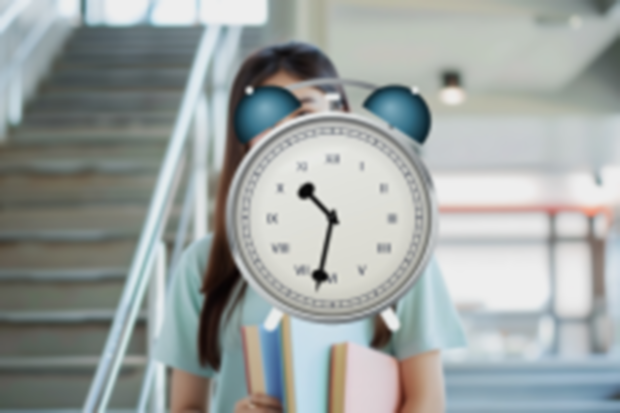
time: **10:32**
